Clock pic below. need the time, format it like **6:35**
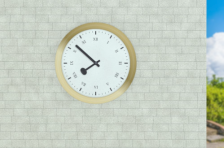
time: **7:52**
